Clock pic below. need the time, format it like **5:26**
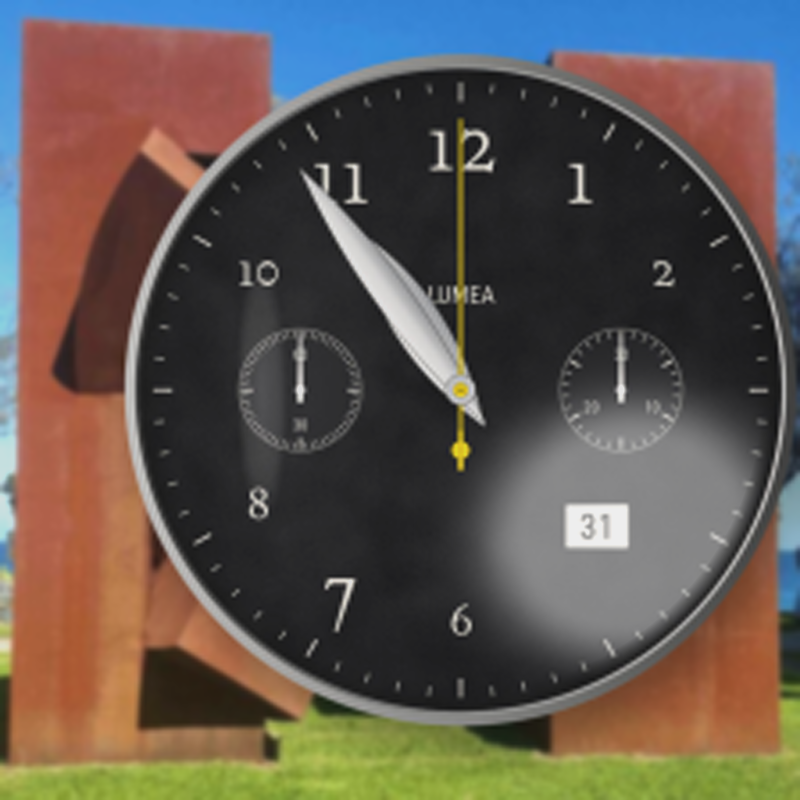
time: **10:54**
